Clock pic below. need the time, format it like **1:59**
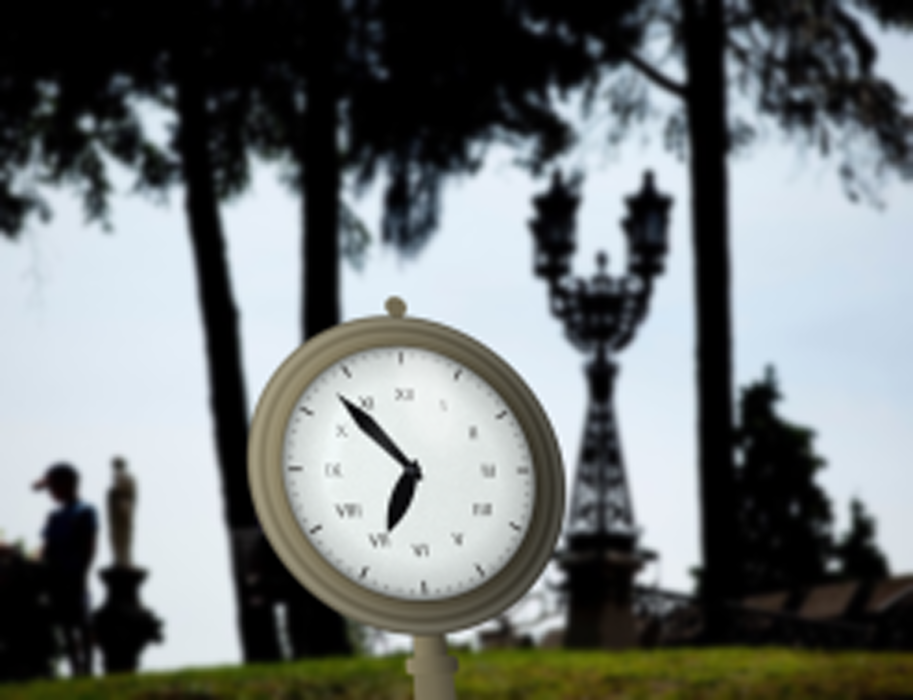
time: **6:53**
